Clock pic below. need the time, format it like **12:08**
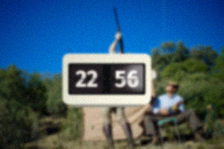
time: **22:56**
